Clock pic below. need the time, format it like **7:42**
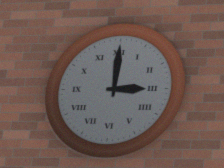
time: **3:00**
